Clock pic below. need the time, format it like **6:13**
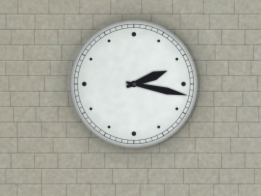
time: **2:17**
